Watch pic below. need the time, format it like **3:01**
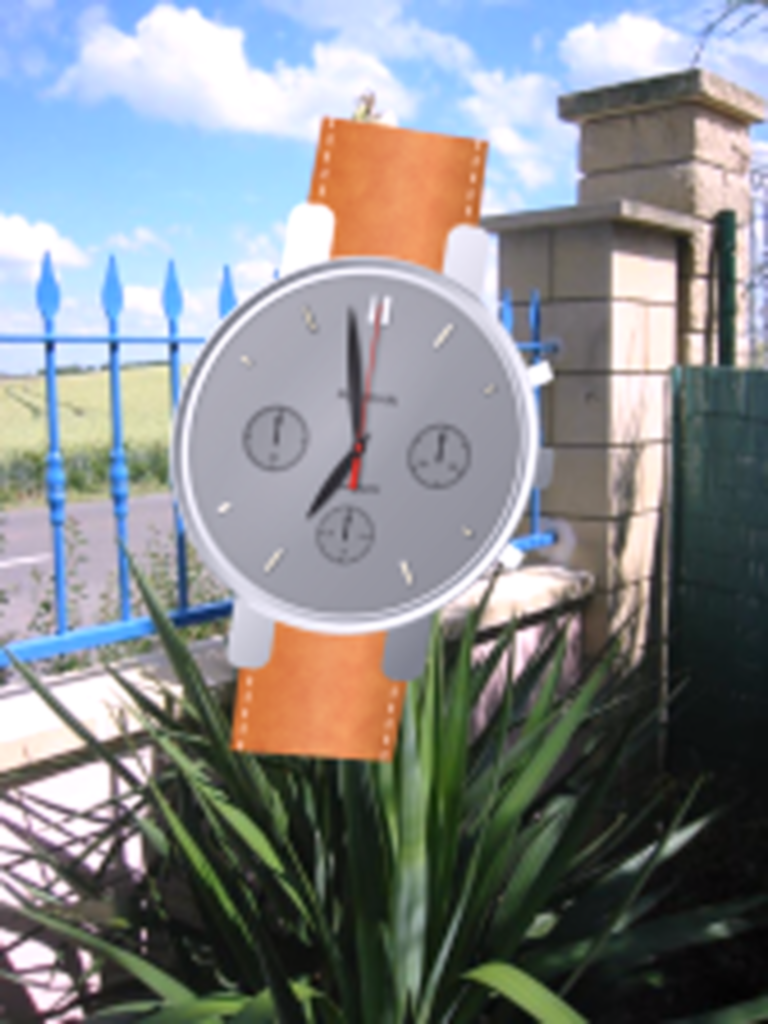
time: **6:58**
